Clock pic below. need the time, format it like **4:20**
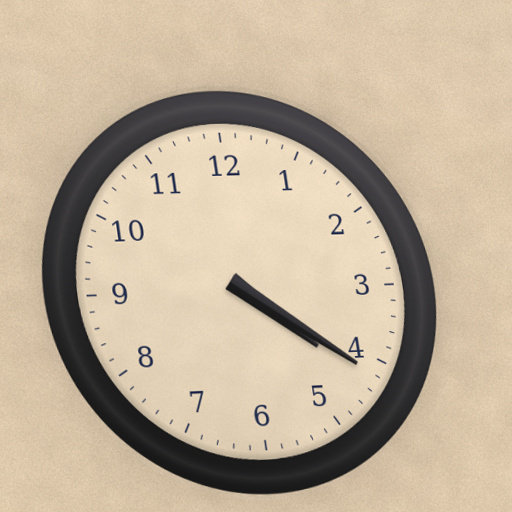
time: **4:21**
